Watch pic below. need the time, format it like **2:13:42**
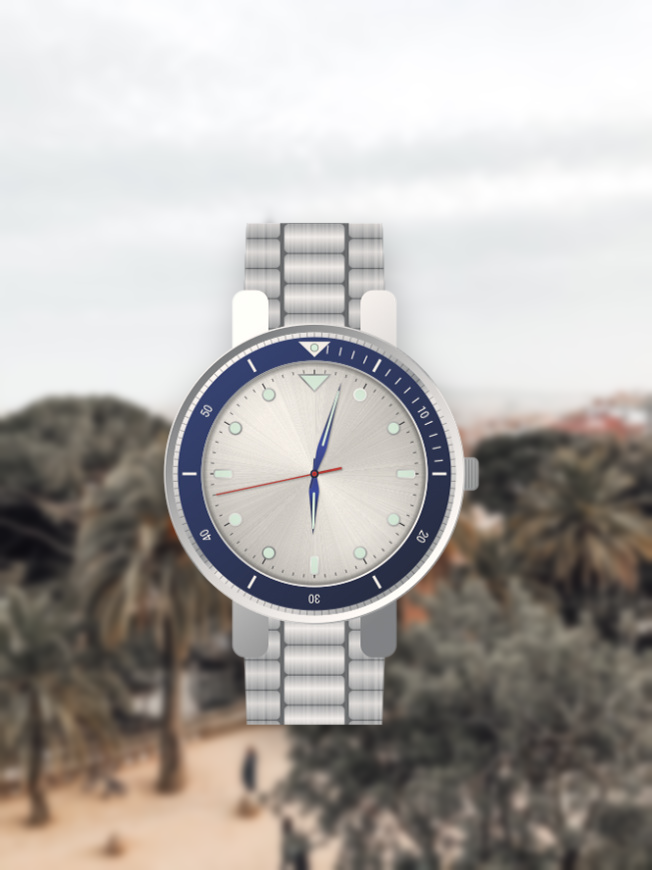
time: **6:02:43**
